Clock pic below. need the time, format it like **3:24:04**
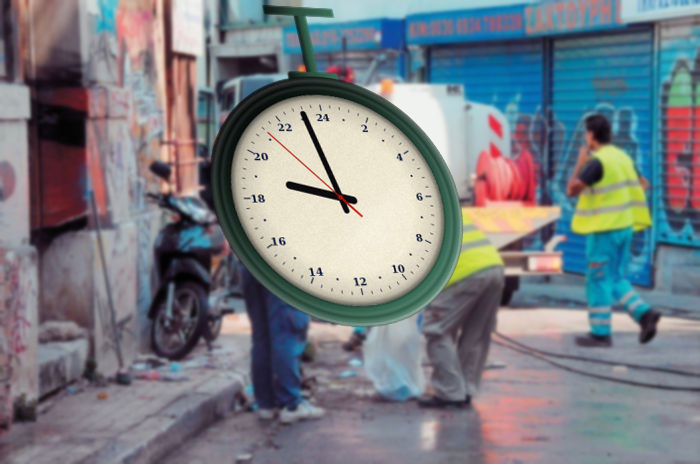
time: **18:57:53**
